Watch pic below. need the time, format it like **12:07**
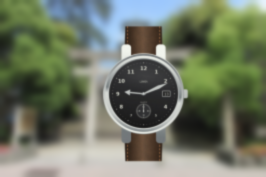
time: **9:11**
